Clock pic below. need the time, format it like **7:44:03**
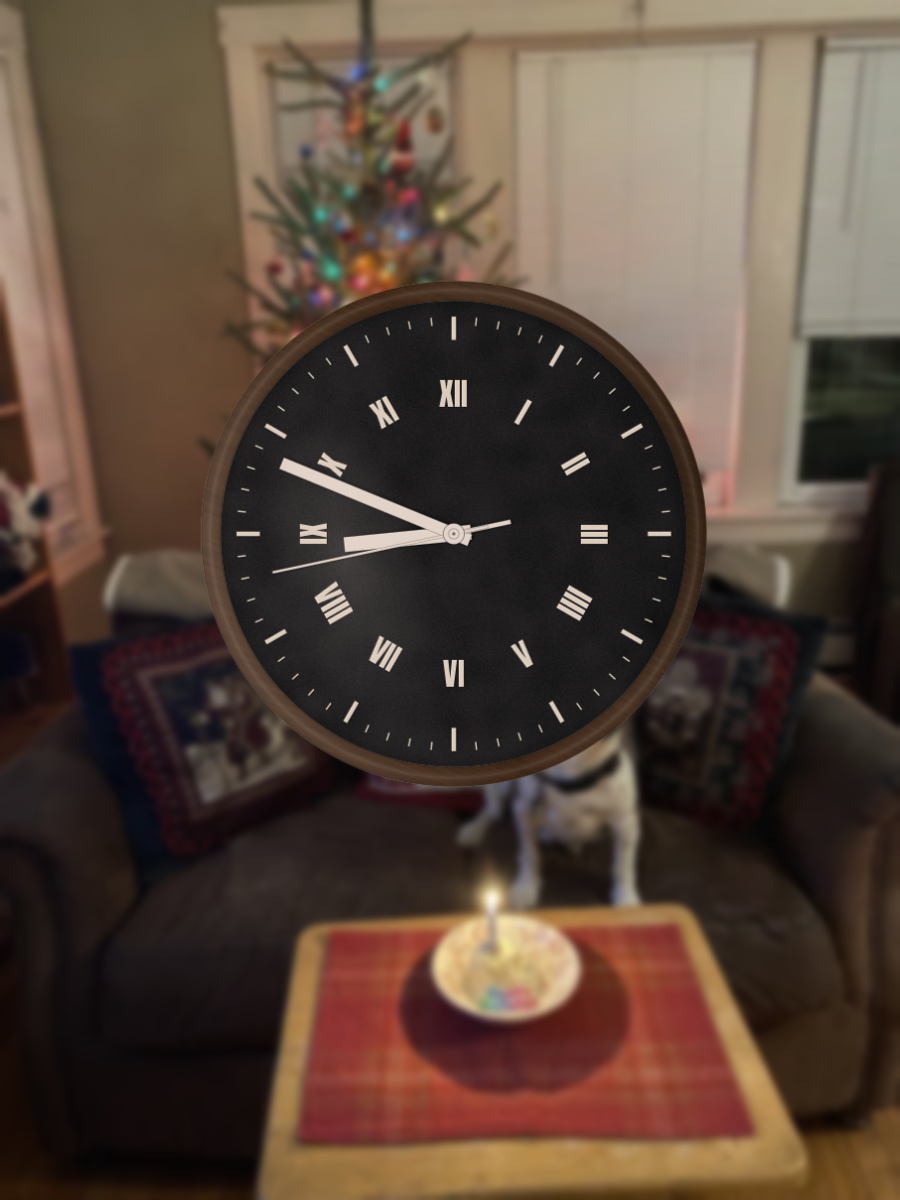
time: **8:48:43**
